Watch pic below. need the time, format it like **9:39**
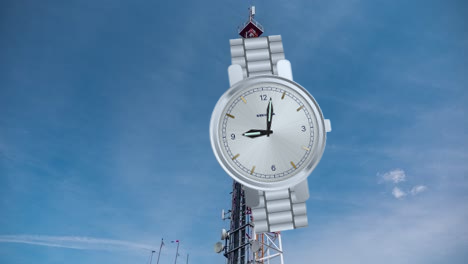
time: **9:02**
